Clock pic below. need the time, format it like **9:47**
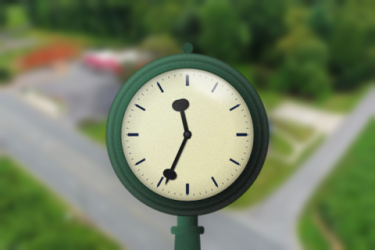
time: **11:34**
